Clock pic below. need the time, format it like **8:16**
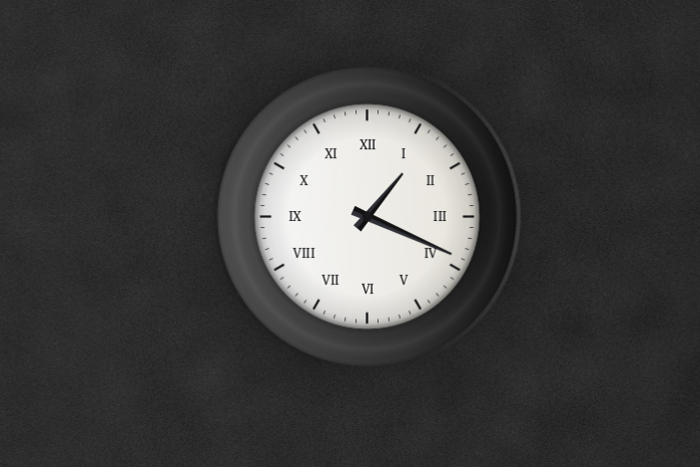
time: **1:19**
